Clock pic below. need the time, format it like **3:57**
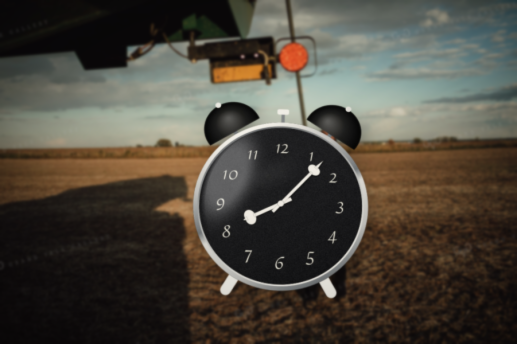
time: **8:07**
